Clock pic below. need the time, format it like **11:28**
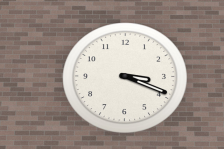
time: **3:19**
